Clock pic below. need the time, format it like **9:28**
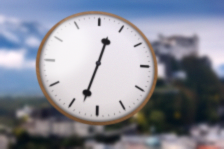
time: **12:33**
